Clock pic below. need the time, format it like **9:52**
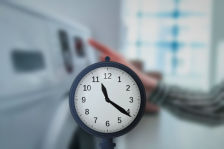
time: **11:21**
